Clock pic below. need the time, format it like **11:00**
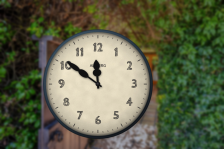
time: **11:51**
